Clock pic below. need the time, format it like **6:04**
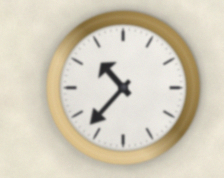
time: **10:37**
